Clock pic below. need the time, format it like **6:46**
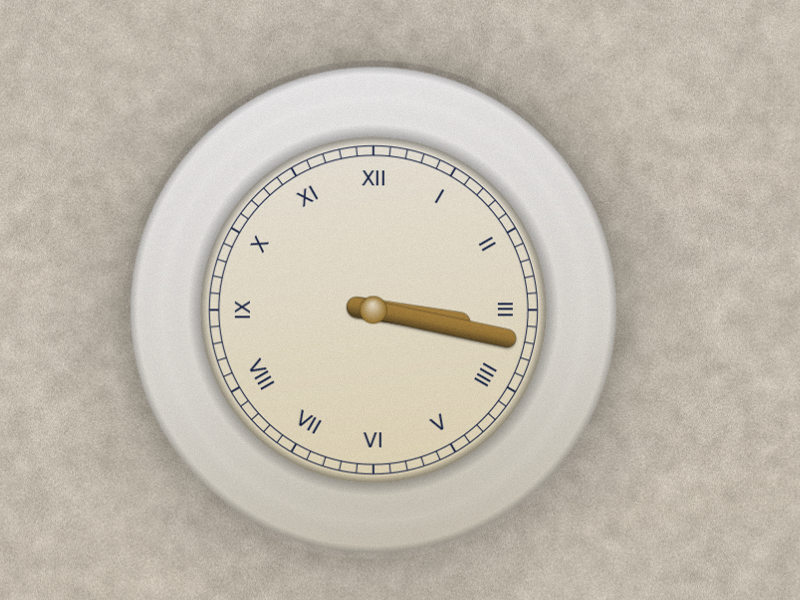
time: **3:17**
